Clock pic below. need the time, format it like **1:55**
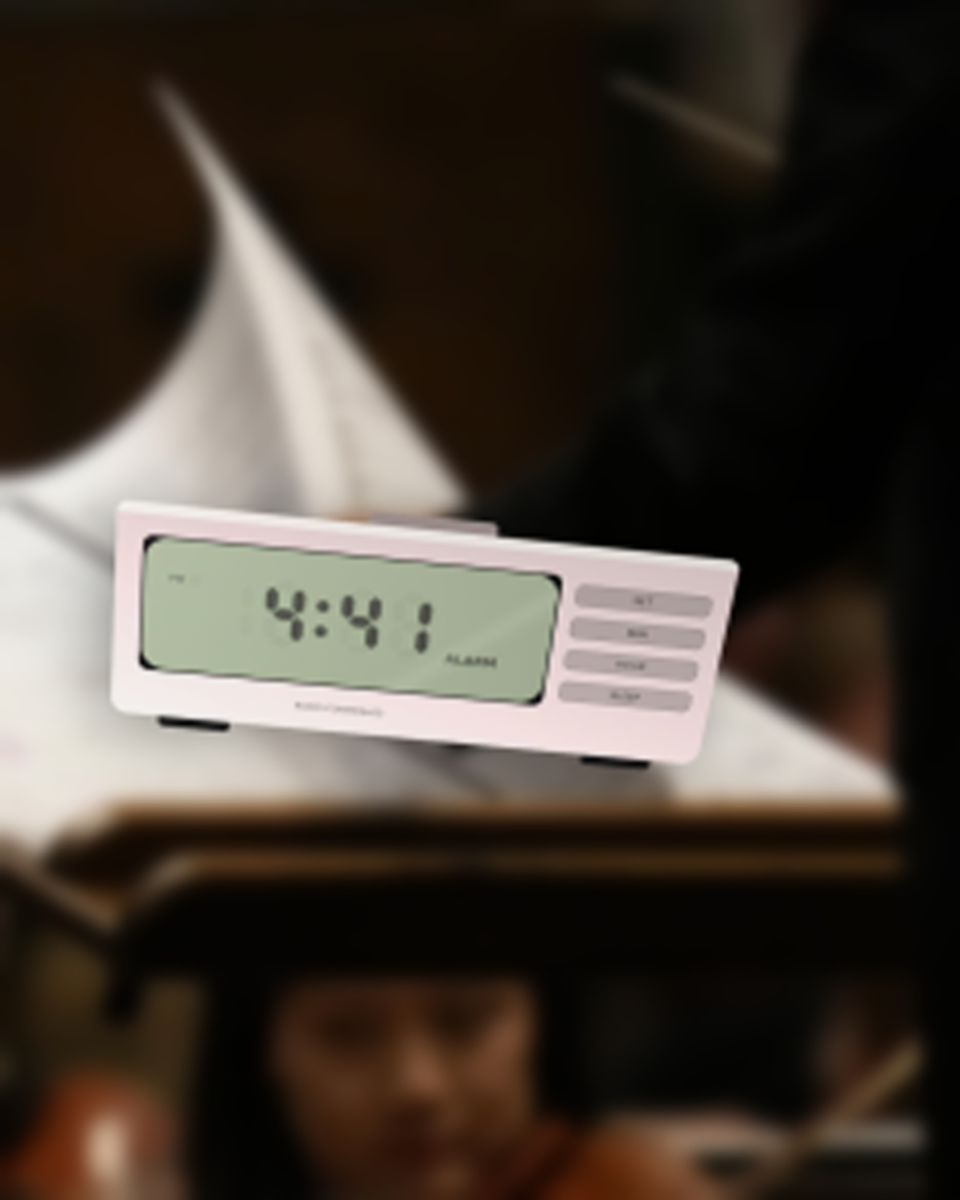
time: **4:41**
